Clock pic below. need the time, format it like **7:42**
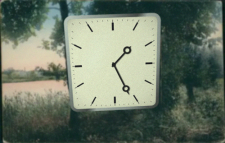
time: **1:26**
